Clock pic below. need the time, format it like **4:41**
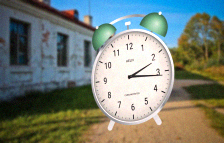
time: **2:16**
